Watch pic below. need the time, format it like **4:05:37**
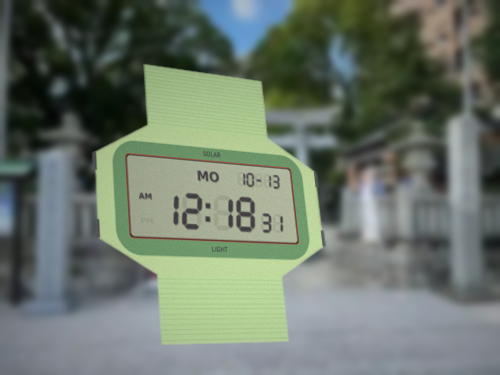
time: **12:18:31**
